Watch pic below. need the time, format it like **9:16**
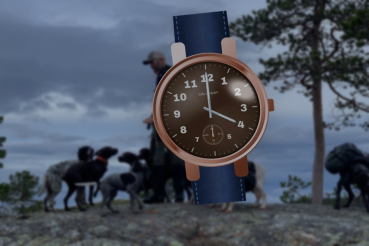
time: **4:00**
